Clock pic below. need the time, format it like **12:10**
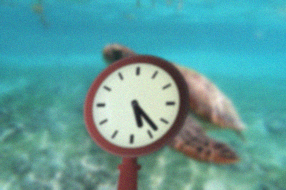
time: **5:23**
